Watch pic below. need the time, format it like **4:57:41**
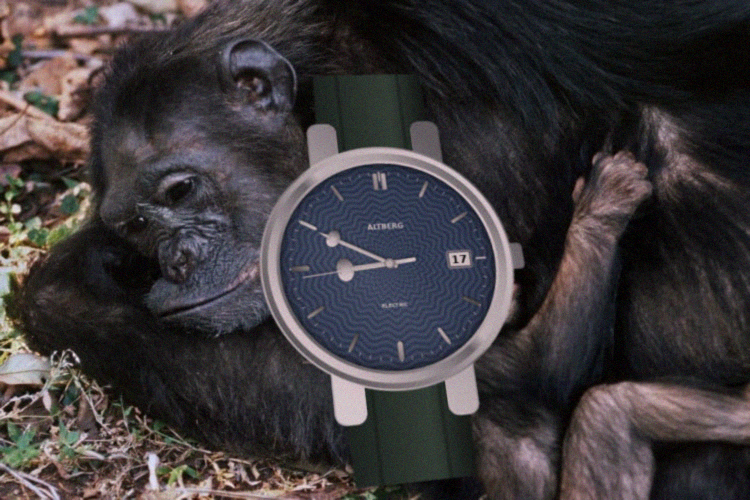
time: **8:49:44**
